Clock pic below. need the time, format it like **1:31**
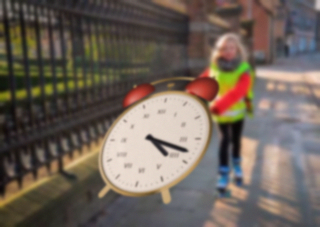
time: **4:18**
